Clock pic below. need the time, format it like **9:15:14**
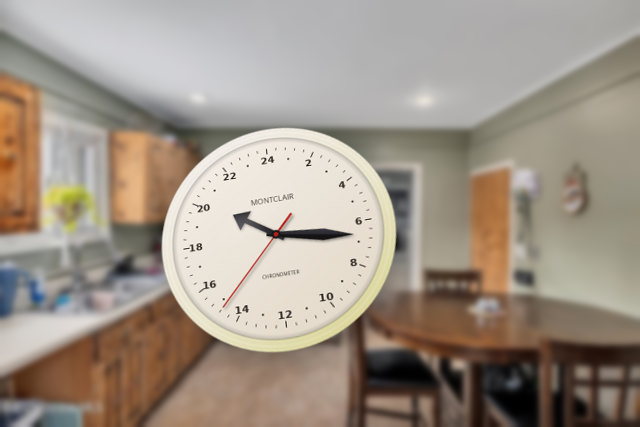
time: **20:16:37**
